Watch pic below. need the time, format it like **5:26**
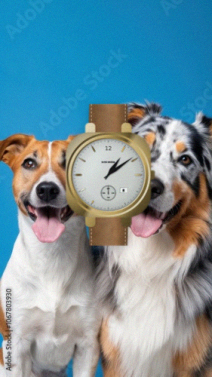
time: **1:09**
